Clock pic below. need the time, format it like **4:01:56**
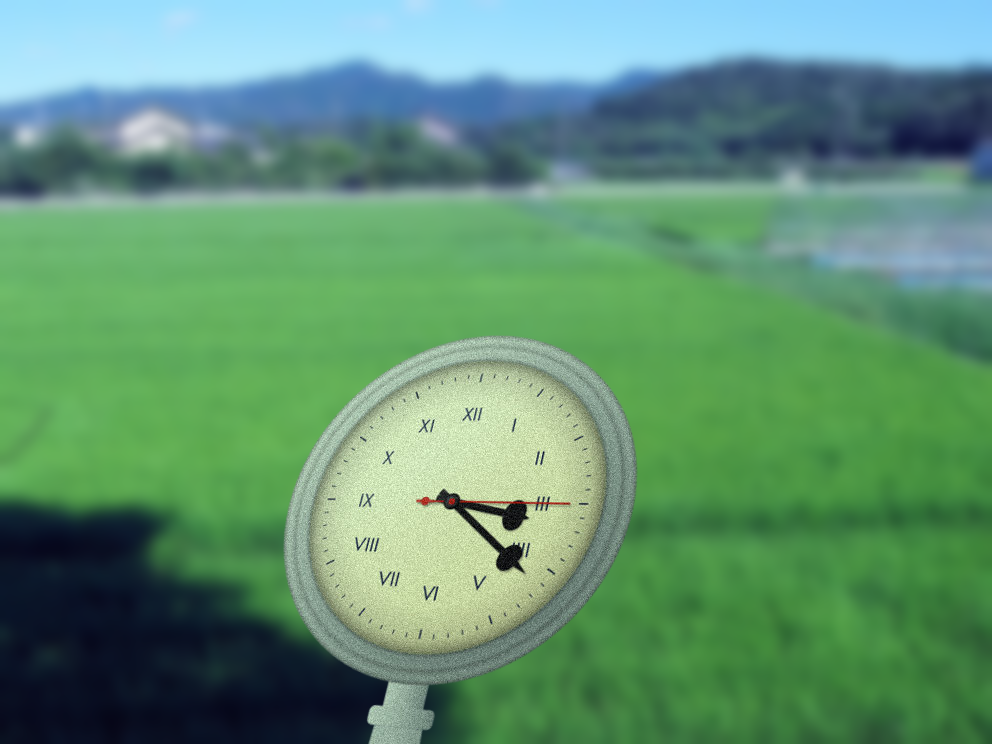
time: **3:21:15**
